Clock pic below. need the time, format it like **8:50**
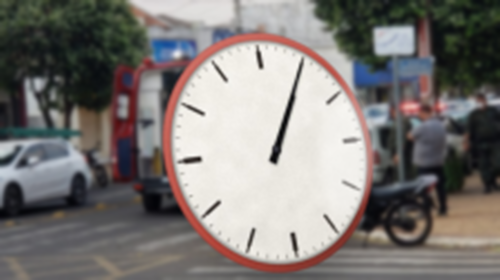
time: **1:05**
